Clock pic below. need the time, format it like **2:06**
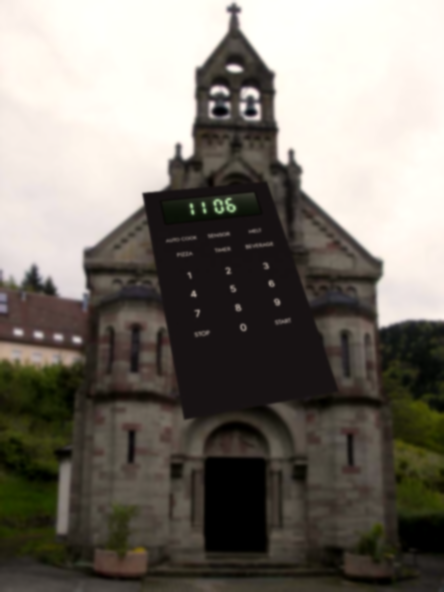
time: **11:06**
